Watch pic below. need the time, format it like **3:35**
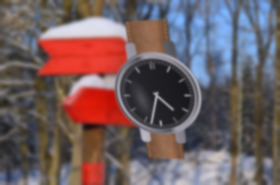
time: **4:33**
